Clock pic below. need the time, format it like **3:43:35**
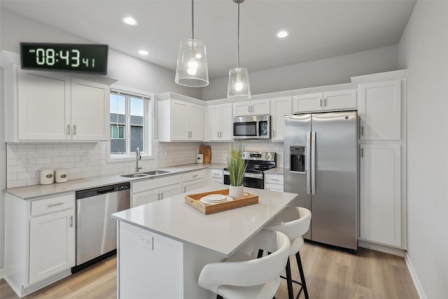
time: **8:43:41**
